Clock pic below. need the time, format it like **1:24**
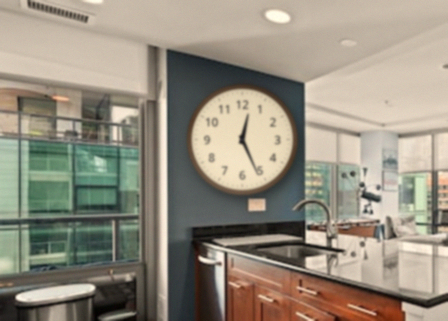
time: **12:26**
